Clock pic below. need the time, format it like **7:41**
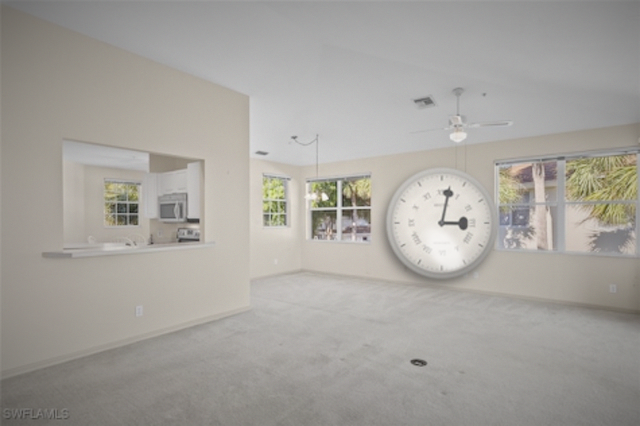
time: **3:02**
